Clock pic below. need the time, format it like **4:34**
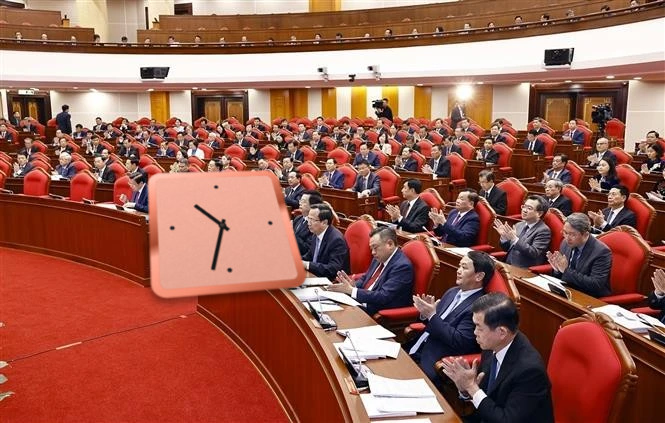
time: **10:33**
